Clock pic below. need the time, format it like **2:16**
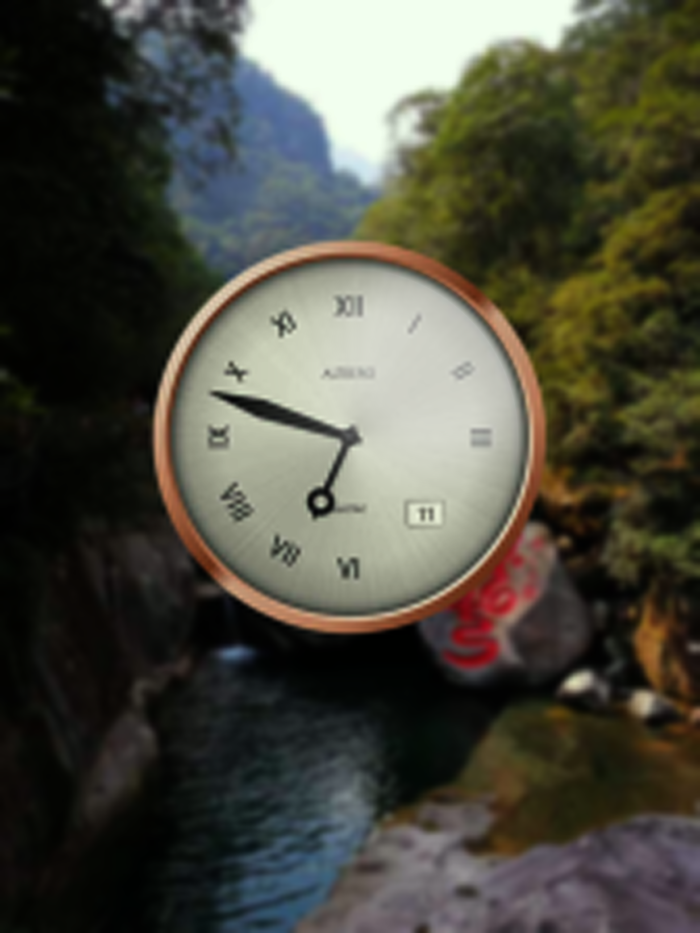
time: **6:48**
